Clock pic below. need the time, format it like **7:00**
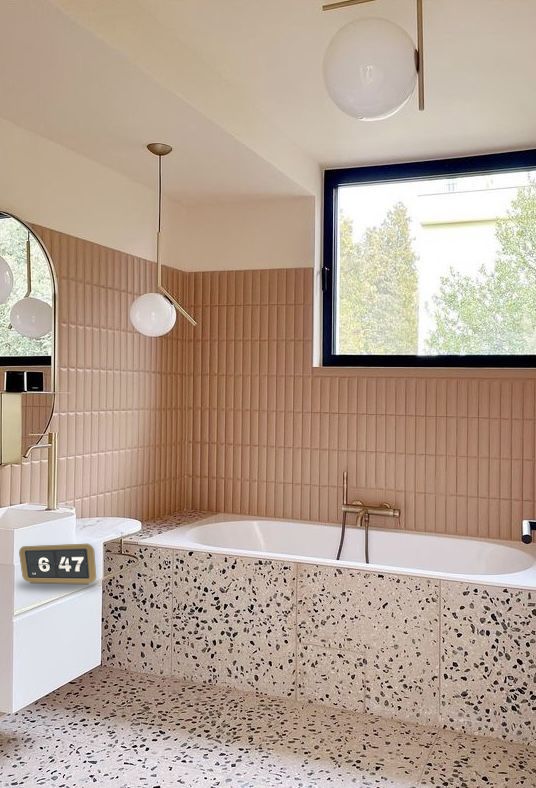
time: **6:47**
